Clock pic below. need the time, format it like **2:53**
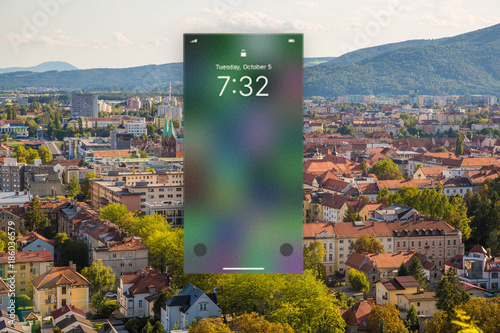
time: **7:32**
